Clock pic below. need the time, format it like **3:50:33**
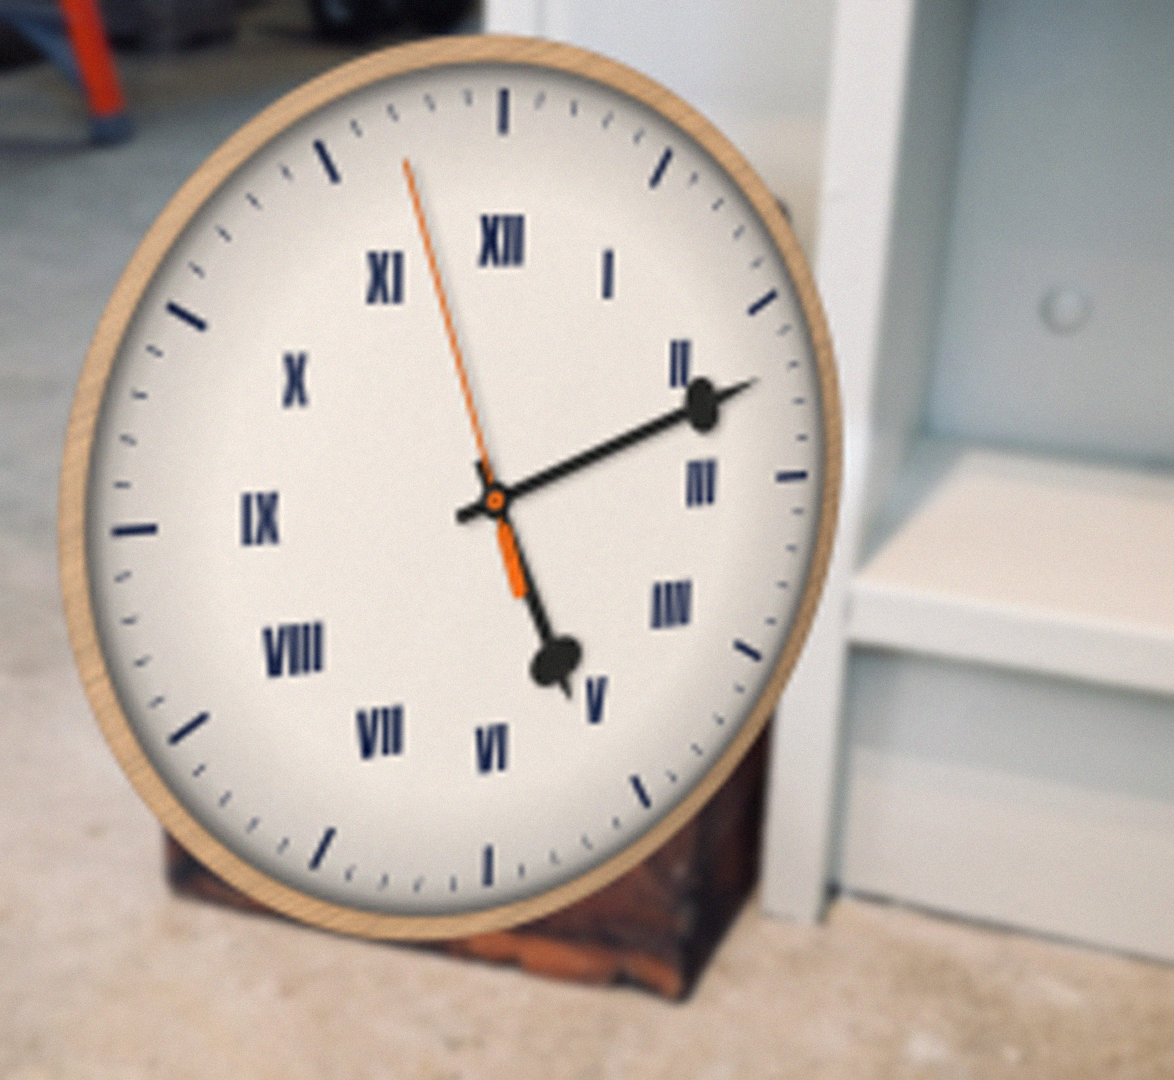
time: **5:11:57**
